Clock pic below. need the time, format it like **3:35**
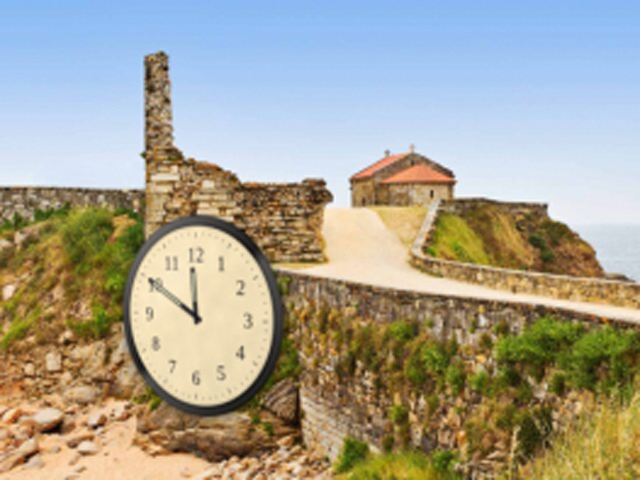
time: **11:50**
